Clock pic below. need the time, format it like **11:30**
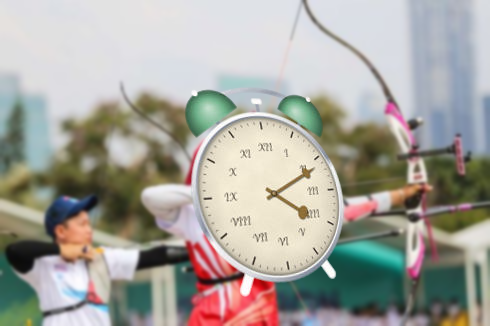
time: **4:11**
